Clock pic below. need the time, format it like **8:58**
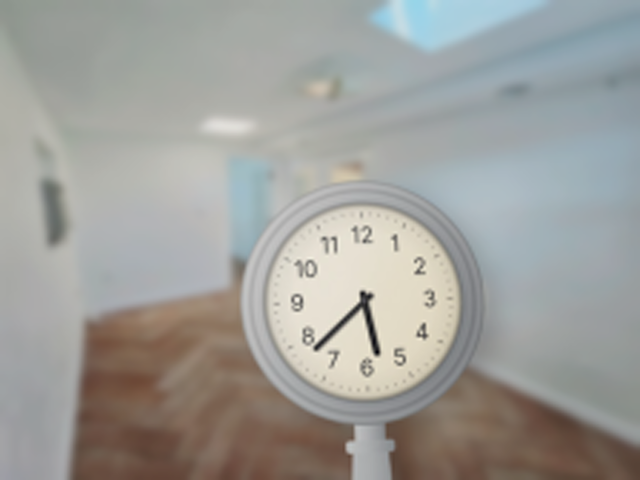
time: **5:38**
